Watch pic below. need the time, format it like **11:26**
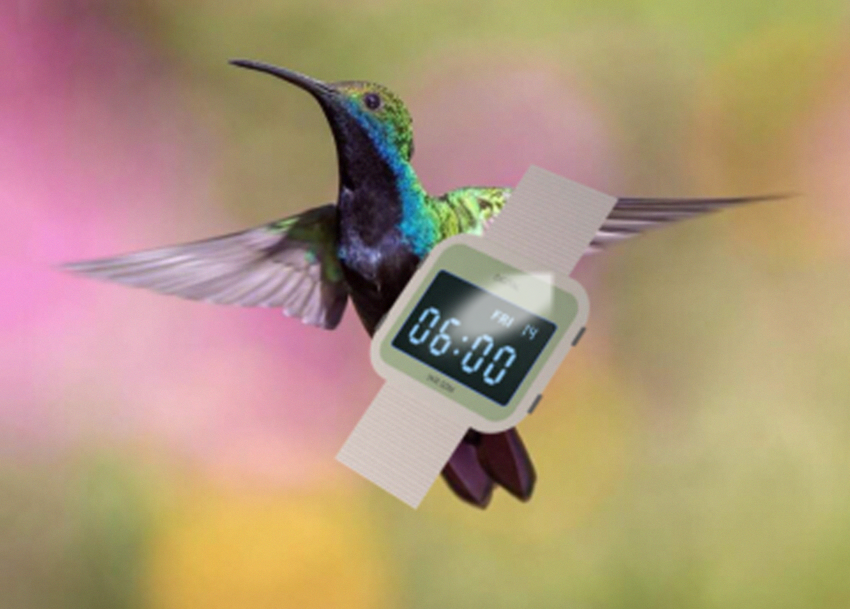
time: **6:00**
